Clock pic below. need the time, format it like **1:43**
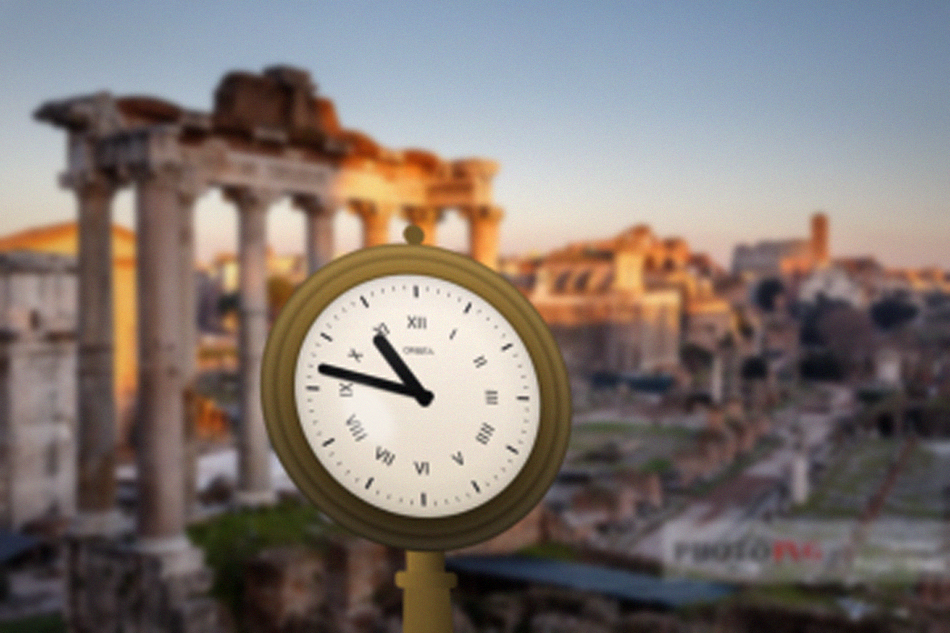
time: **10:47**
